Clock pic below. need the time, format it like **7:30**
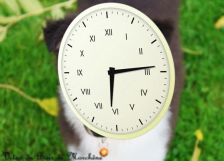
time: **6:14**
